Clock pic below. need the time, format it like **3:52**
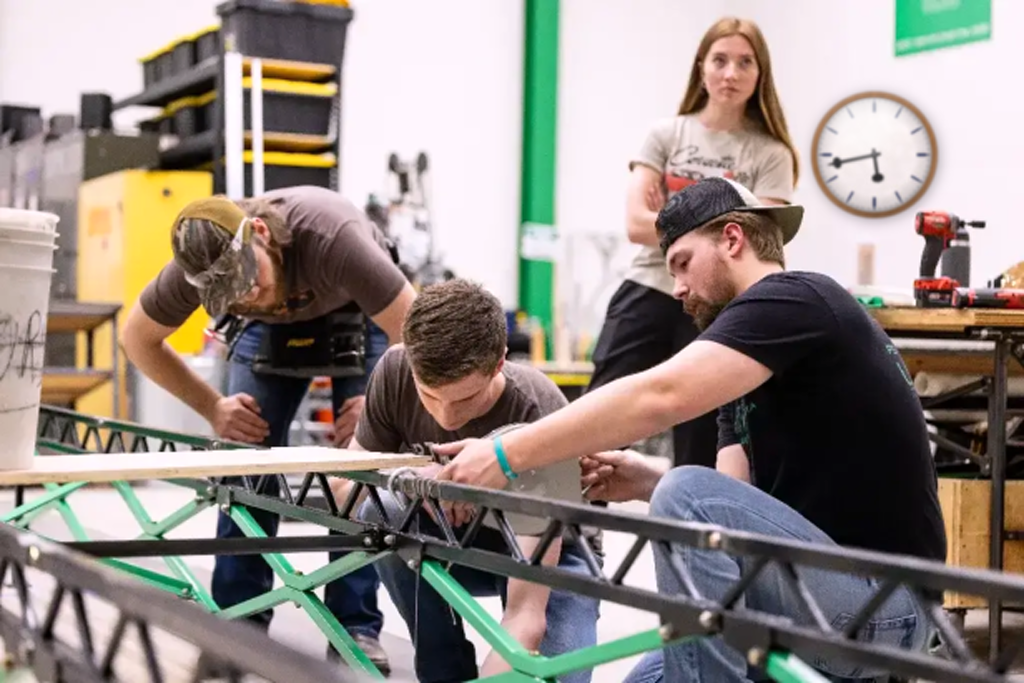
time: **5:43**
